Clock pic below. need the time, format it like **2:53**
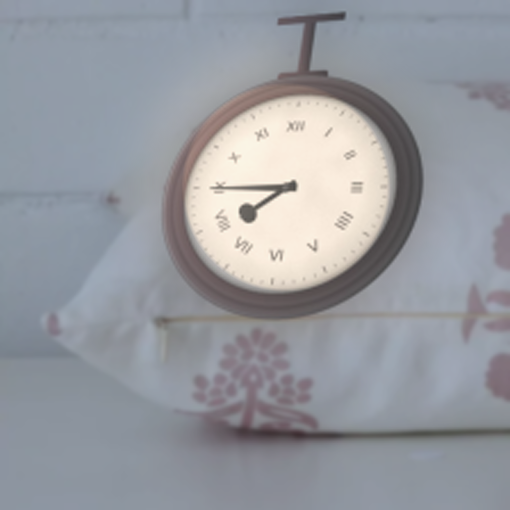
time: **7:45**
